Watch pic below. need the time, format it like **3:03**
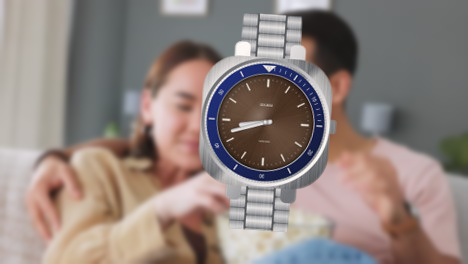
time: **8:42**
